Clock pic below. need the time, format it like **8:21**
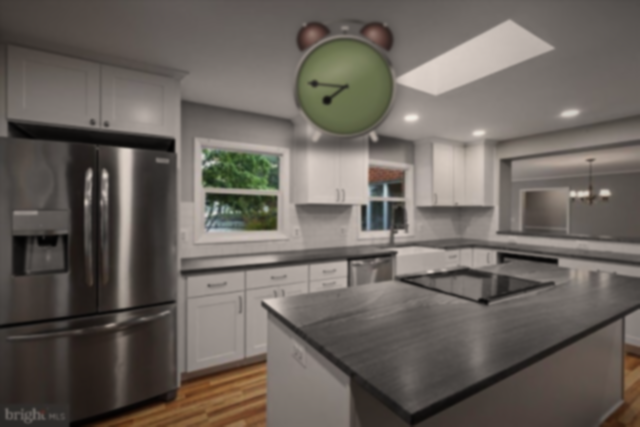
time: **7:46**
